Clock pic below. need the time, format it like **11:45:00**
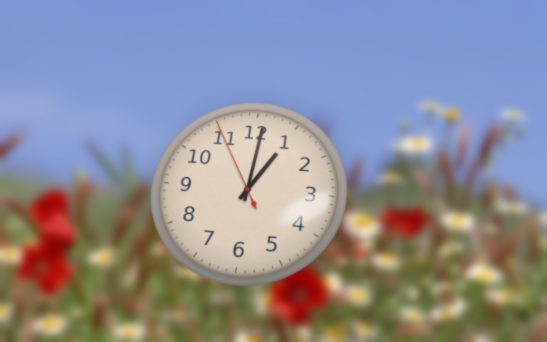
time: **1:00:55**
